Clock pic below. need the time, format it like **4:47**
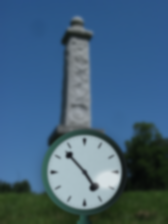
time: **4:53**
